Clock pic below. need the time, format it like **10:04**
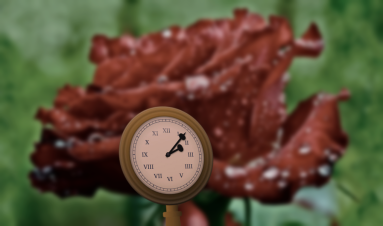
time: **2:07**
